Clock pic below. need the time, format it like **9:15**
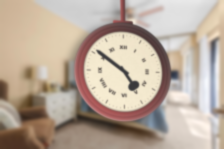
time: **4:51**
